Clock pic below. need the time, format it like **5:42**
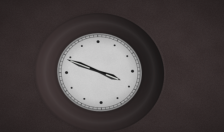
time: **3:49**
